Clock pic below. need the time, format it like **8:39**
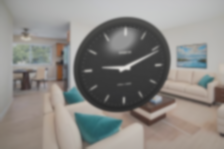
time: **9:11**
